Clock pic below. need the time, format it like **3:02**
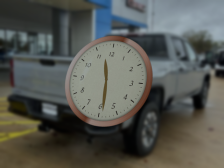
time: **11:29**
